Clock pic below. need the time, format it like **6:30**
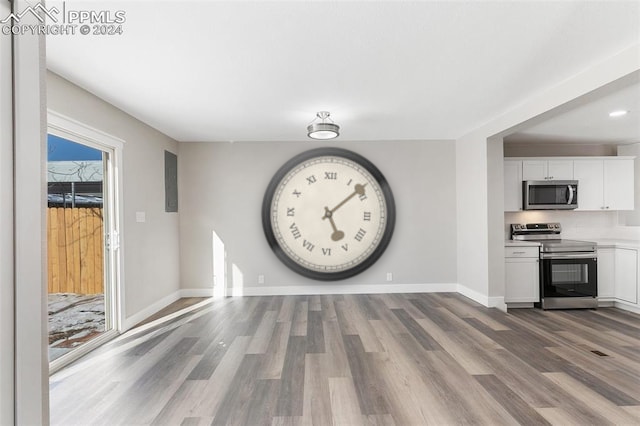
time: **5:08**
